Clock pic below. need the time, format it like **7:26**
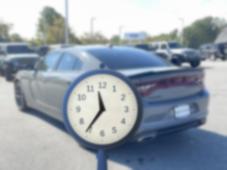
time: **11:36**
